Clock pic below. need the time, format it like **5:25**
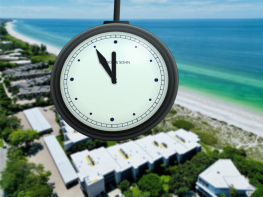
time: **11:55**
